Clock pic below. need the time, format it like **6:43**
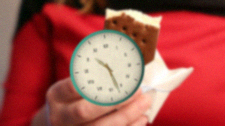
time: **10:27**
